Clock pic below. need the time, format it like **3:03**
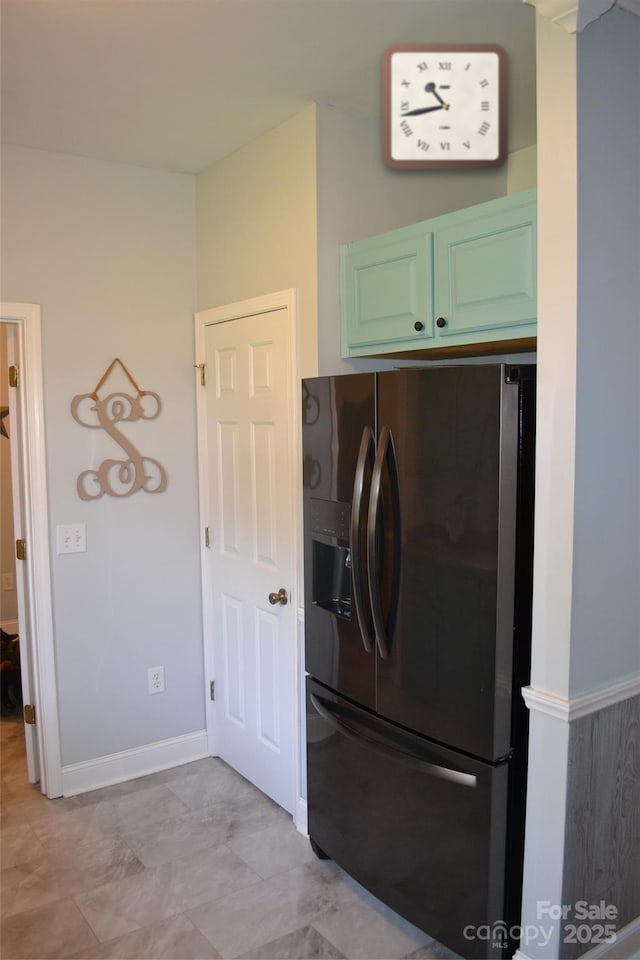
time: **10:43**
